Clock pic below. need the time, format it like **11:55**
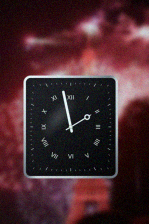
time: **1:58**
